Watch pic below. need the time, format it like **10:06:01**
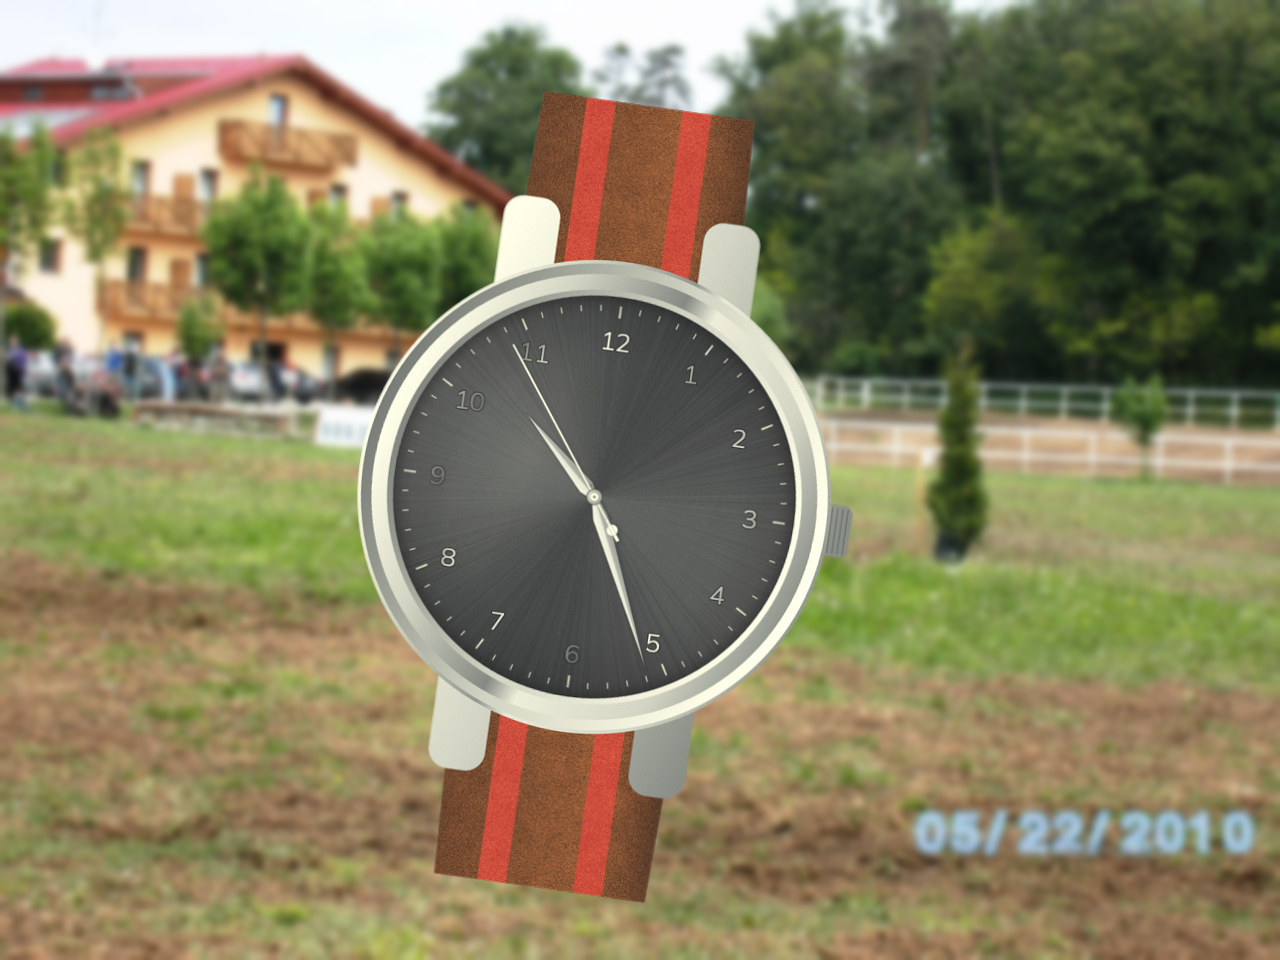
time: **10:25:54**
